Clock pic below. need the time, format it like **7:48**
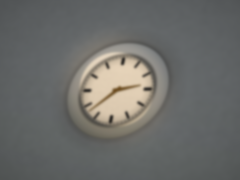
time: **2:38**
